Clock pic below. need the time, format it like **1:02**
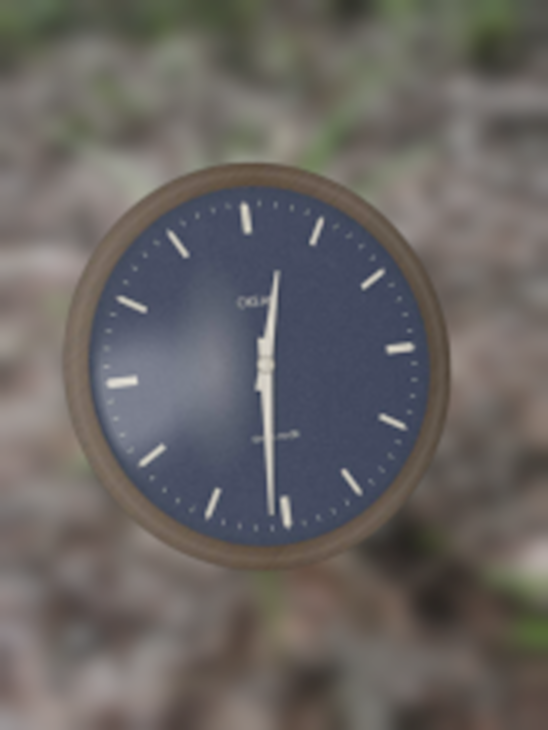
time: **12:31**
